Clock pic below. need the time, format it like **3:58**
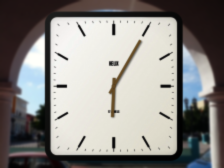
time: **6:05**
